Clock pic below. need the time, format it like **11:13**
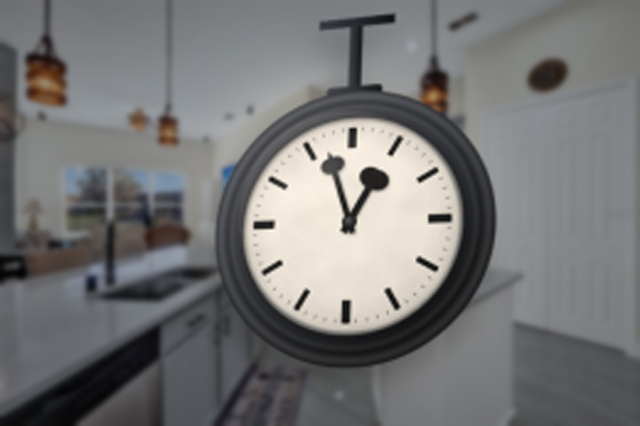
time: **12:57**
